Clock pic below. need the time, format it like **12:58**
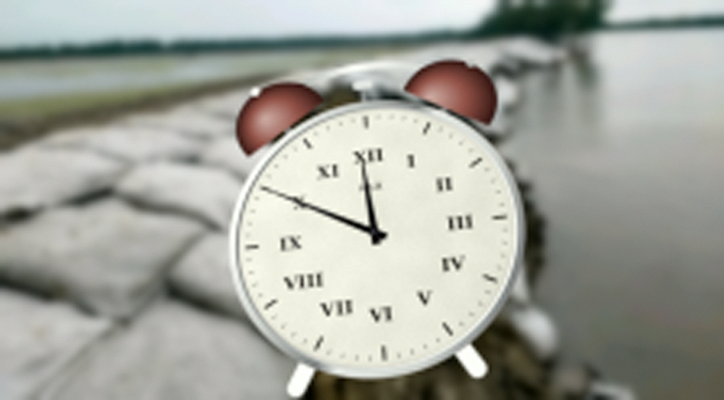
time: **11:50**
